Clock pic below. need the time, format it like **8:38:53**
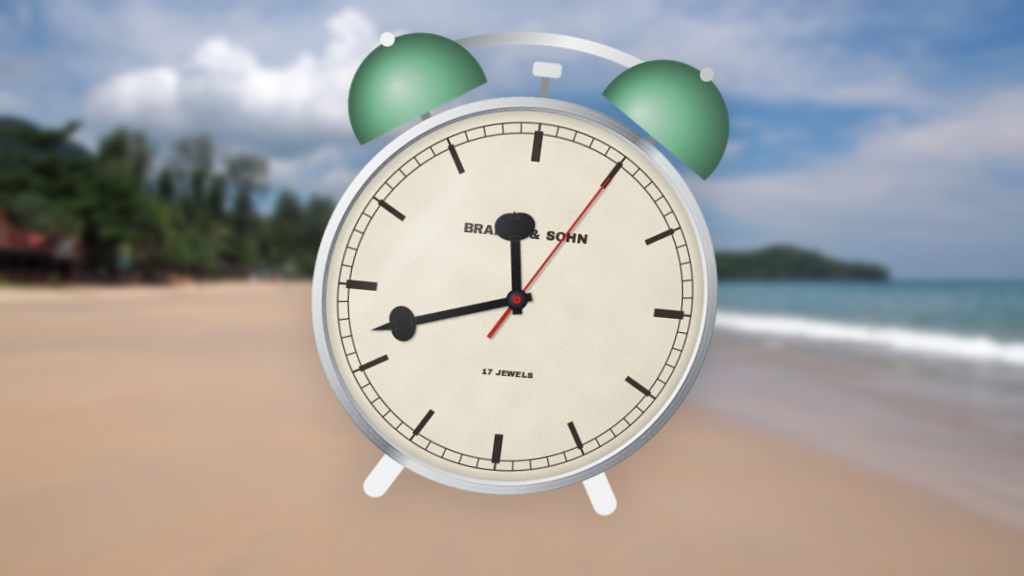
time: **11:42:05**
